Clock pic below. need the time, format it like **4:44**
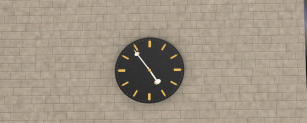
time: **4:54**
